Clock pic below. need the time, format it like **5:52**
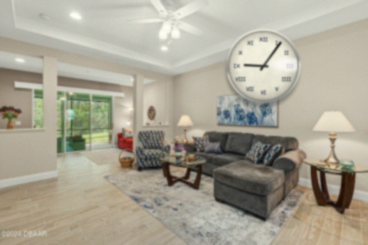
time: **9:06**
